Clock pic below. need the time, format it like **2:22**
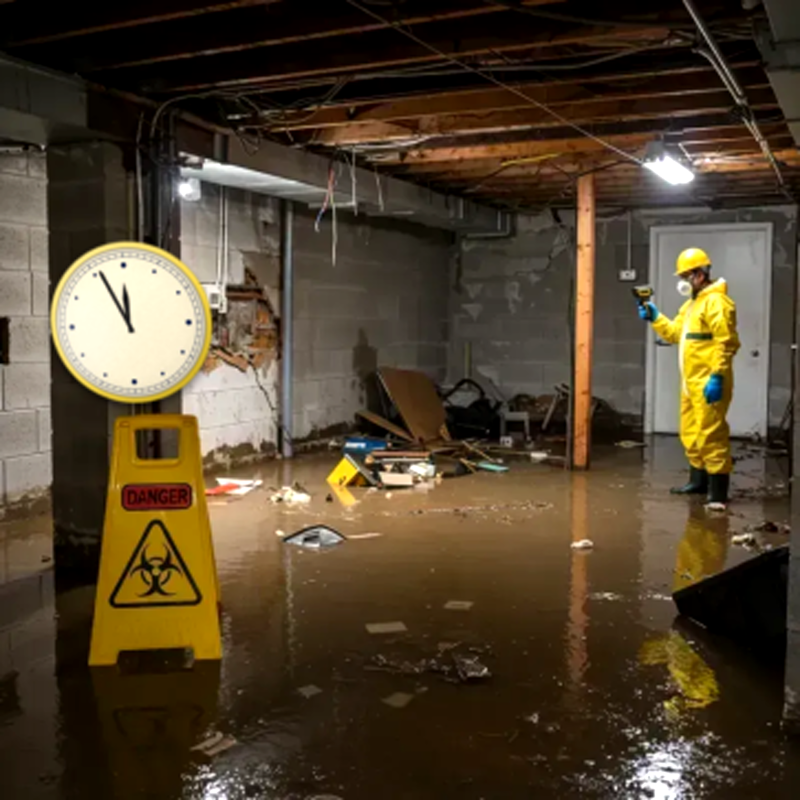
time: **11:56**
